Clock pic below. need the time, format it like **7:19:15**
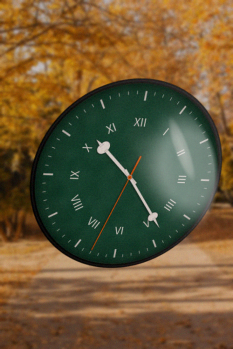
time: **10:23:33**
